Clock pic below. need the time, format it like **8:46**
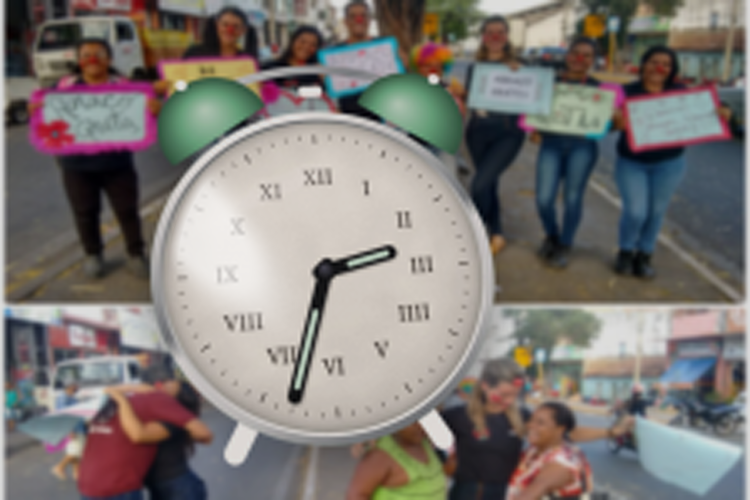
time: **2:33**
